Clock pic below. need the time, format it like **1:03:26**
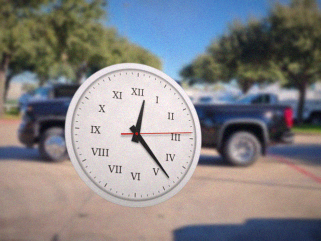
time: **12:23:14**
